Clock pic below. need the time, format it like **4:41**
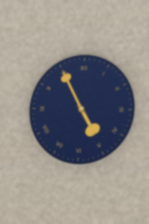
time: **4:55**
